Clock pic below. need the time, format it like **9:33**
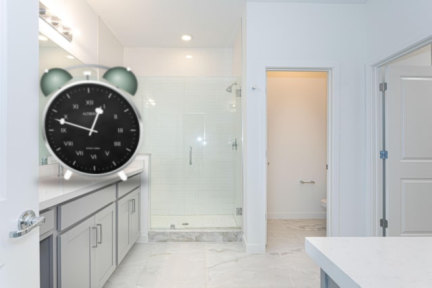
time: **12:48**
